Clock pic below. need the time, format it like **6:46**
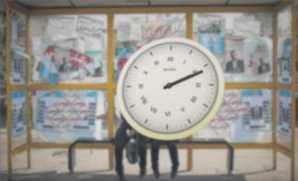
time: **2:11**
